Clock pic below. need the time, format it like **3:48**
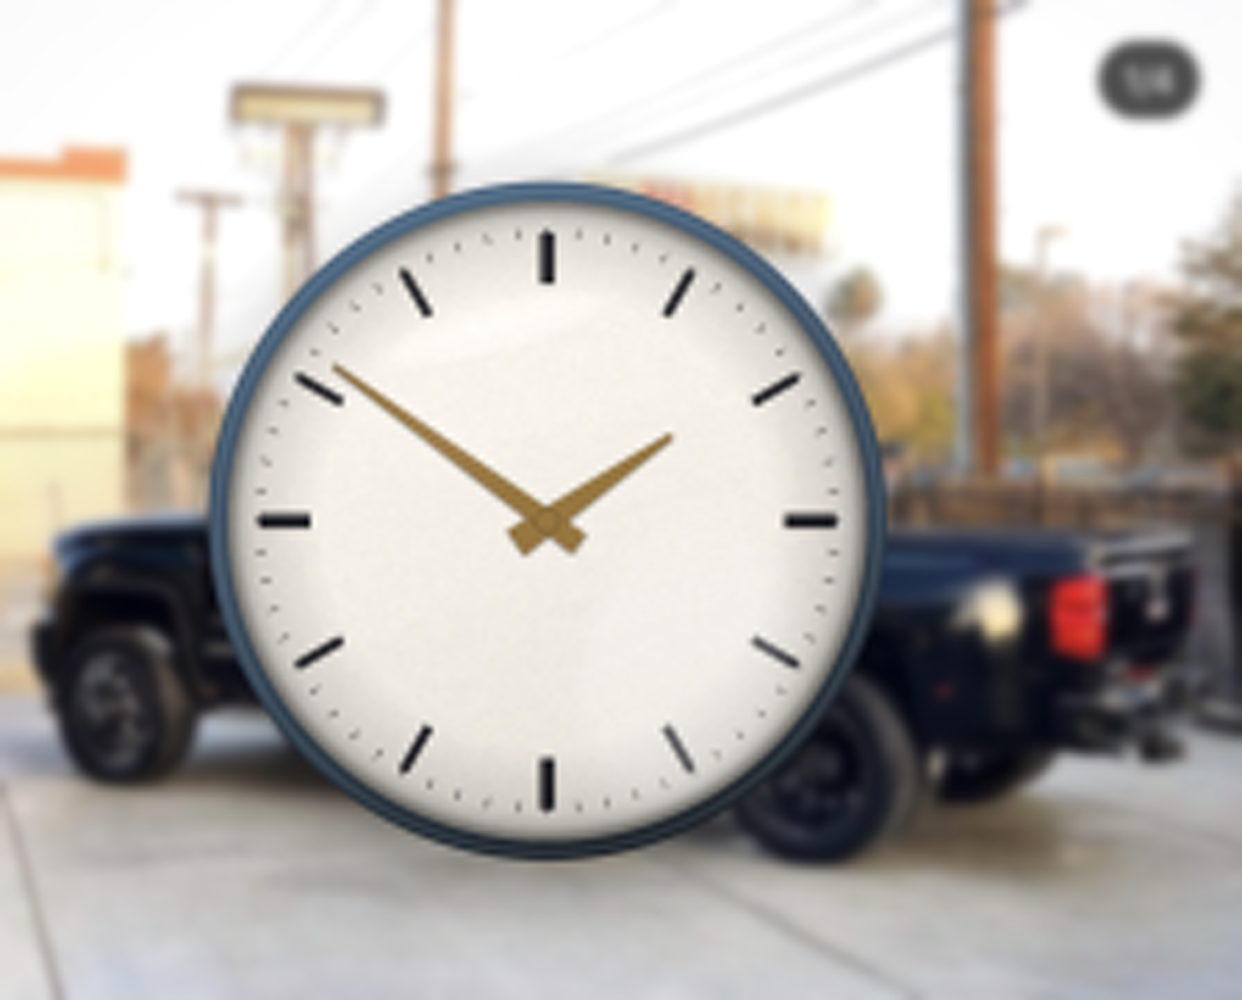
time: **1:51**
